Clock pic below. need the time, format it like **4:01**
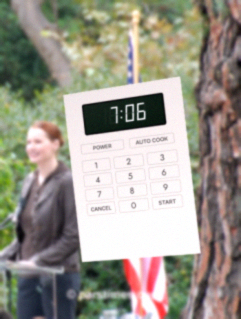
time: **7:06**
